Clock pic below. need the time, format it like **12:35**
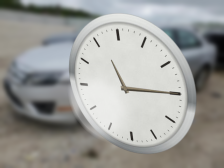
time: **11:15**
